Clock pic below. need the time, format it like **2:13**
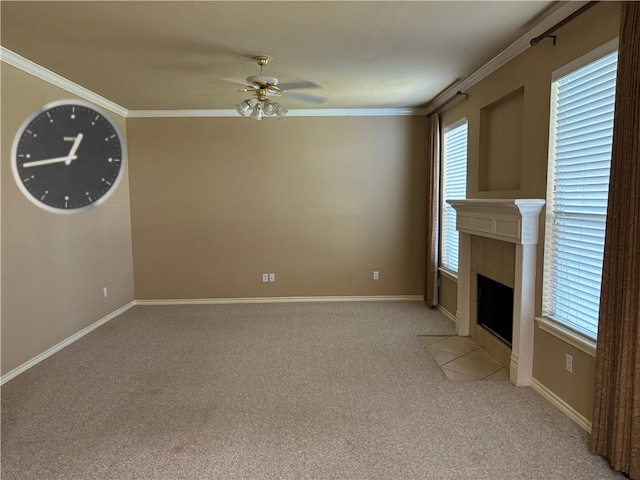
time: **12:43**
